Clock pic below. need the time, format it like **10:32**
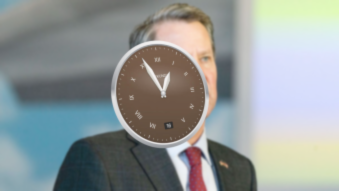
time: **12:56**
